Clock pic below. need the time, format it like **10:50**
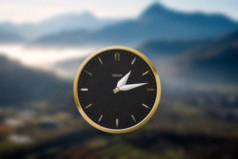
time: **1:13**
